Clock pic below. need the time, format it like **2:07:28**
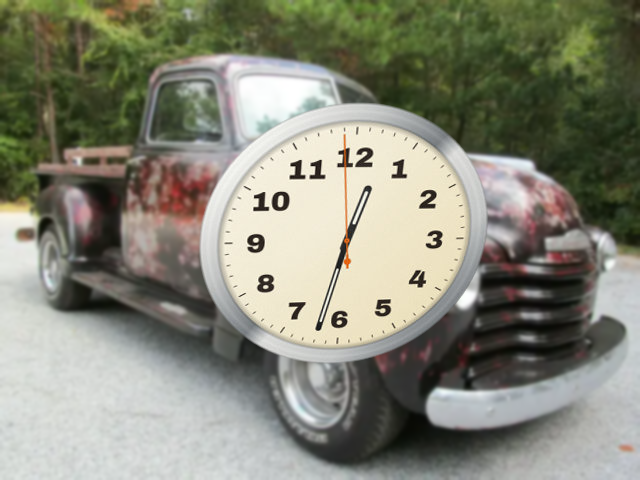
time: **12:31:59**
